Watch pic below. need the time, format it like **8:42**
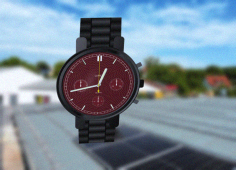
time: **12:43**
